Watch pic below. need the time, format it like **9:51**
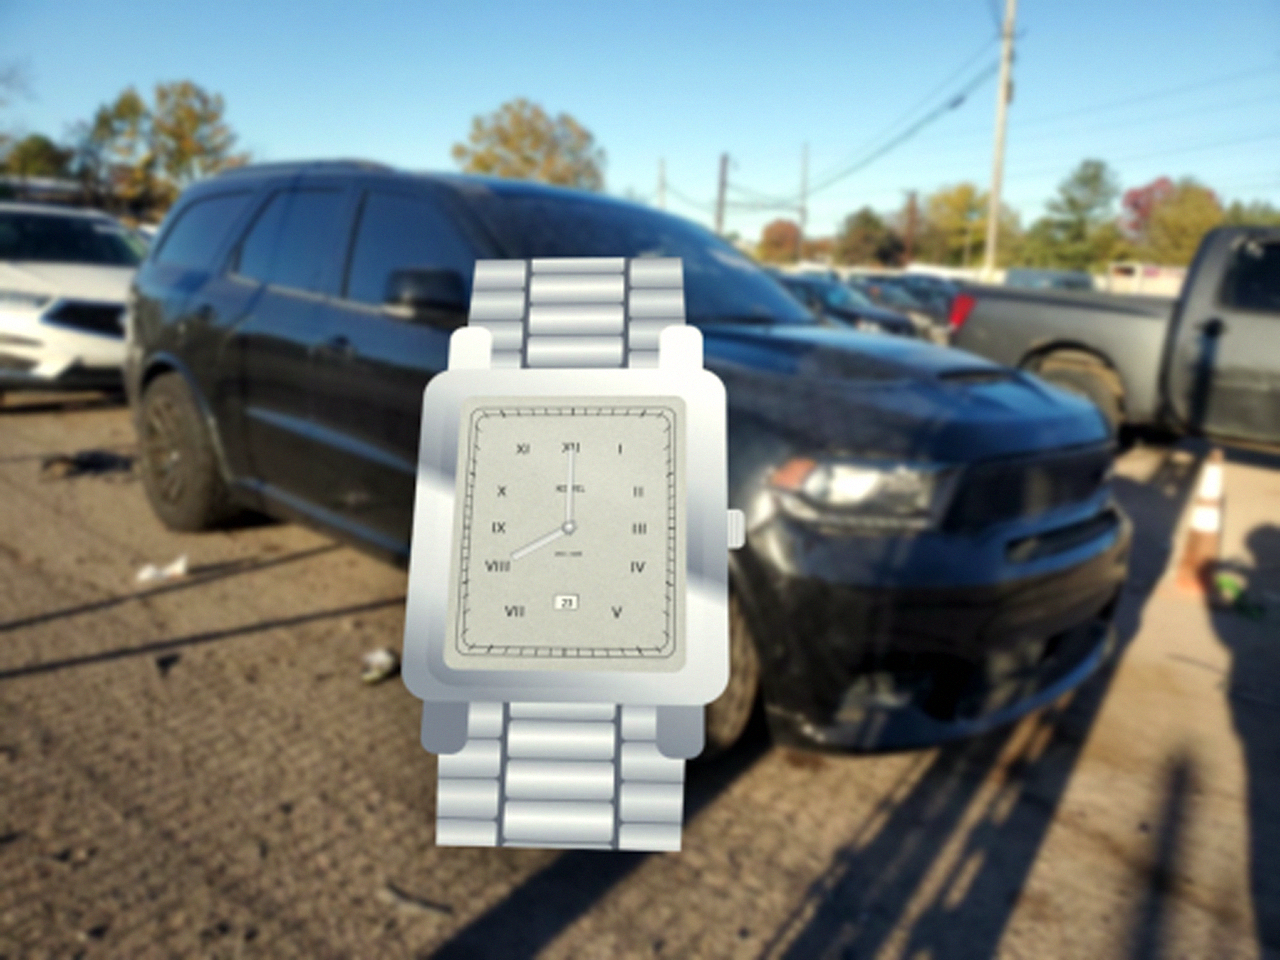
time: **8:00**
